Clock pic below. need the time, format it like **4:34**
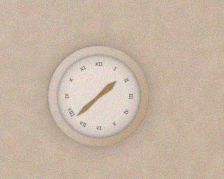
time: **1:38**
